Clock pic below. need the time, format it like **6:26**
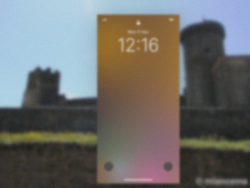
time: **12:16**
